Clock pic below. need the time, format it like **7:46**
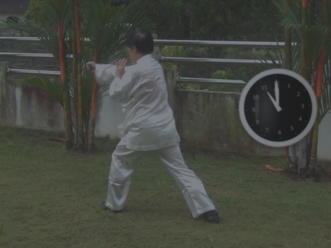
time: **11:00**
